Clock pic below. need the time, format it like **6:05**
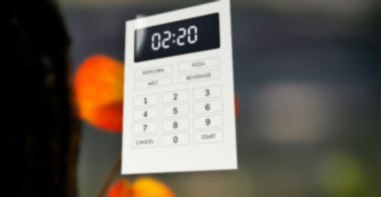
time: **2:20**
